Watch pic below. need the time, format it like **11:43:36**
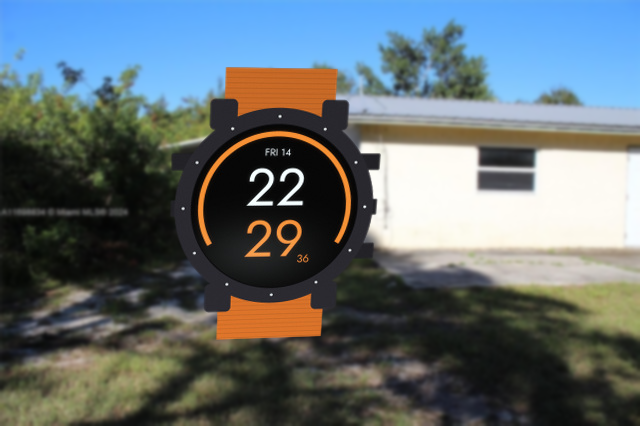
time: **22:29:36**
